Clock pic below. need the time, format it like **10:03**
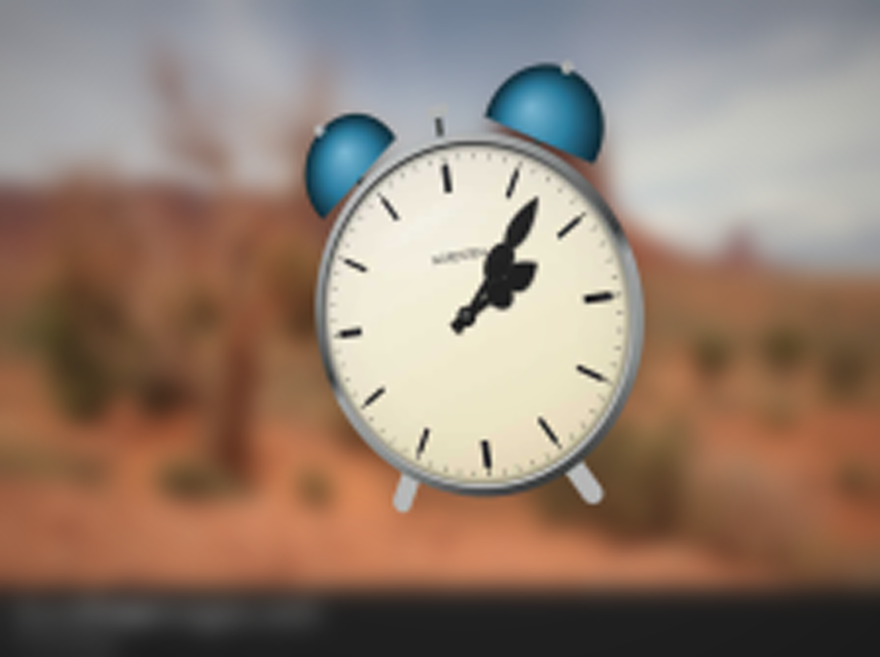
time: **2:07**
